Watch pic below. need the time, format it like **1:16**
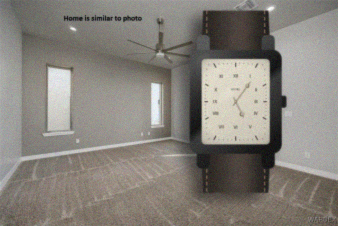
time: **5:06**
